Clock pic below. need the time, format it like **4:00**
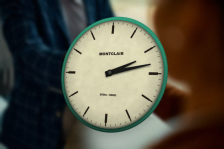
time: **2:13**
